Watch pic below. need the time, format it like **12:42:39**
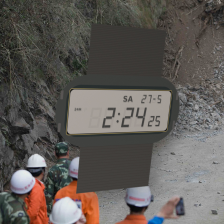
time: **2:24:25**
